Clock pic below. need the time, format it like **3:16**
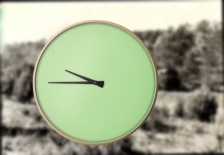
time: **9:45**
